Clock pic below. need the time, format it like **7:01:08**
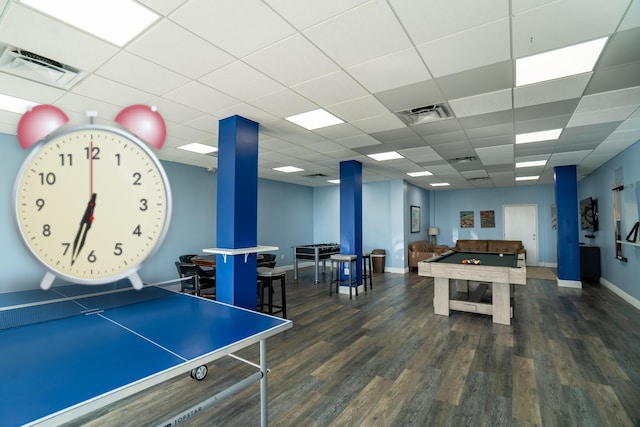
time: **6:33:00**
